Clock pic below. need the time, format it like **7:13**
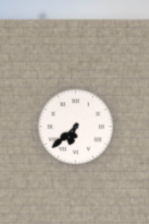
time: **6:38**
